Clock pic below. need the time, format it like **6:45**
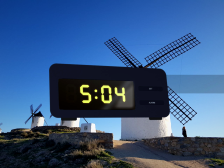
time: **5:04**
